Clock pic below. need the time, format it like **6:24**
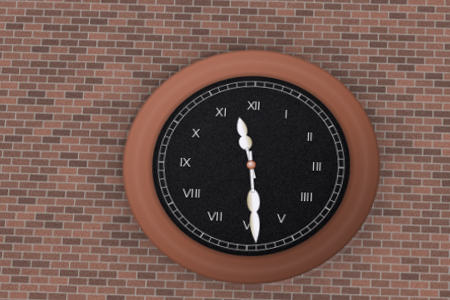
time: **11:29**
